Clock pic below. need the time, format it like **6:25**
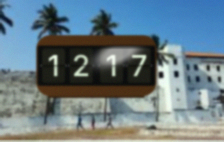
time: **12:17**
